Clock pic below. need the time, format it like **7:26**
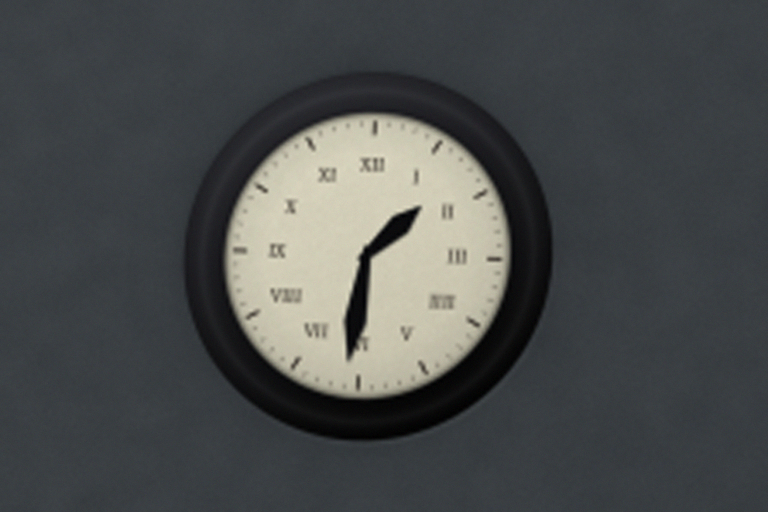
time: **1:31**
